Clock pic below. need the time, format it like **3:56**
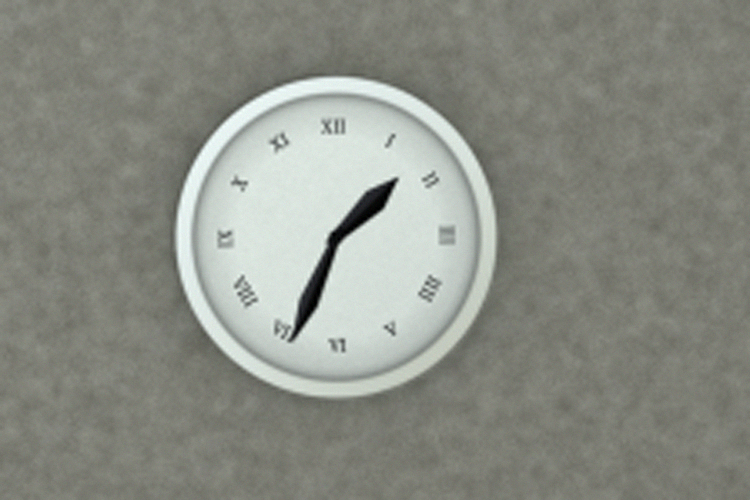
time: **1:34**
